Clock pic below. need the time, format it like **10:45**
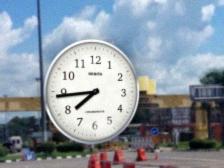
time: **7:44**
